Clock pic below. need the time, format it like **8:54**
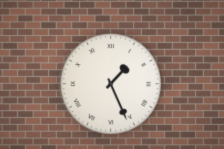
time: **1:26**
